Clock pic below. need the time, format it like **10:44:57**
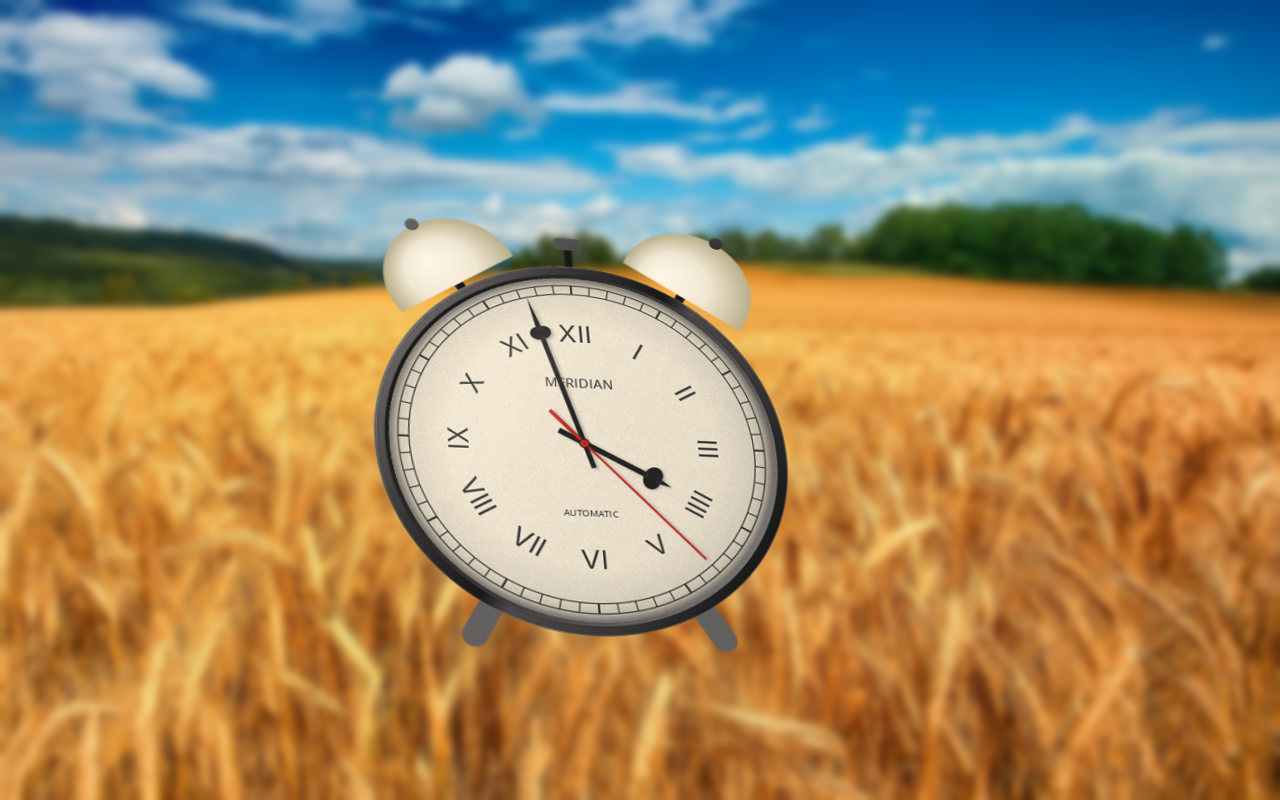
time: **3:57:23**
